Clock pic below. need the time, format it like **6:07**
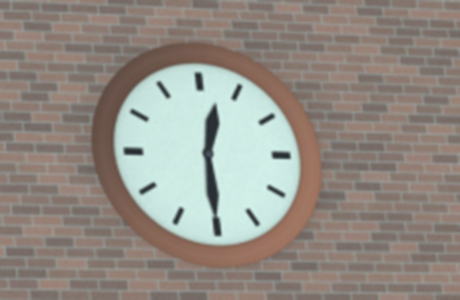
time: **12:30**
